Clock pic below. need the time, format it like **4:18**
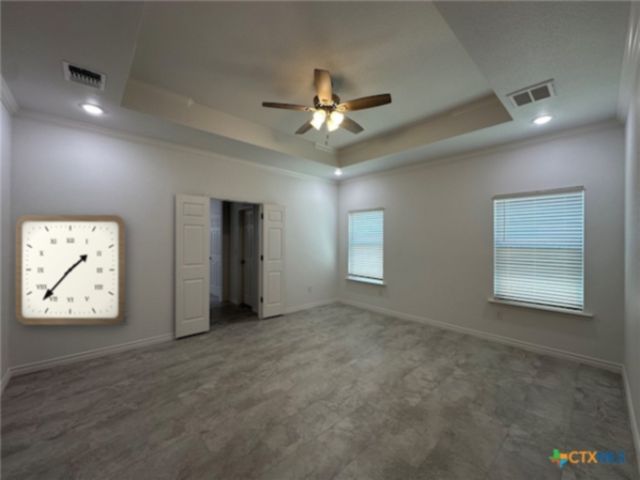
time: **1:37**
